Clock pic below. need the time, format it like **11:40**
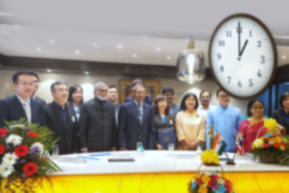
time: **1:00**
